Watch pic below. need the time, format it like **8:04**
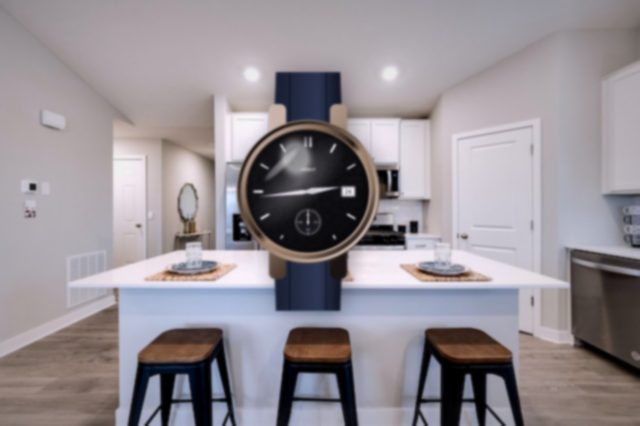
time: **2:44**
